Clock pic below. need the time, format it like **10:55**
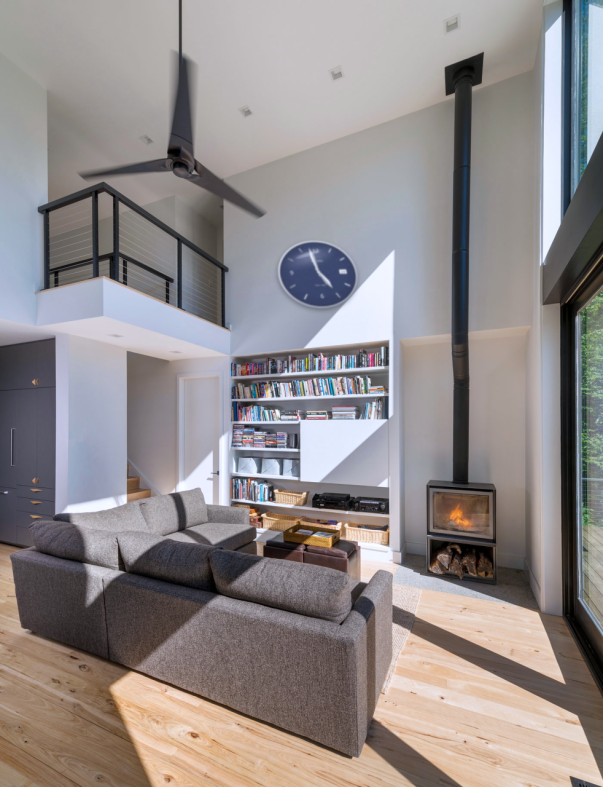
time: **4:58**
